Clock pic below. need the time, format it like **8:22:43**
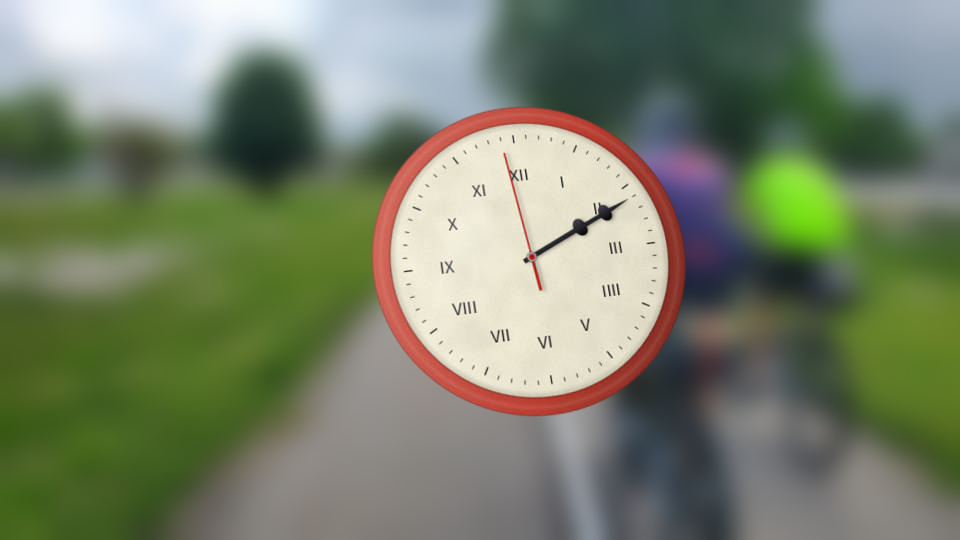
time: **2:10:59**
